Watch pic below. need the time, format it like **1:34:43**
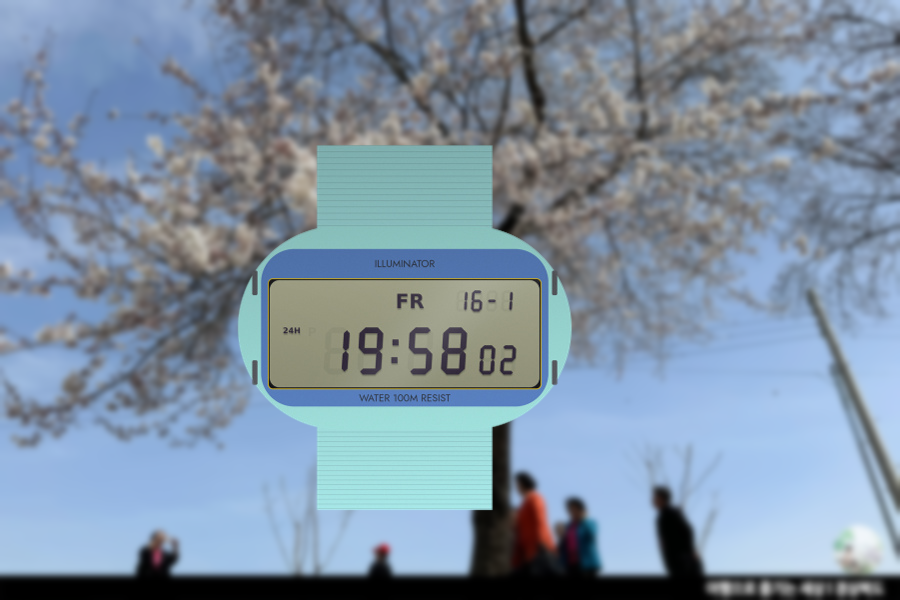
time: **19:58:02**
